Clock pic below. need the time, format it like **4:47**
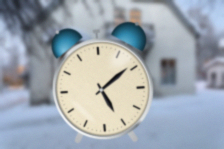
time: **5:09**
